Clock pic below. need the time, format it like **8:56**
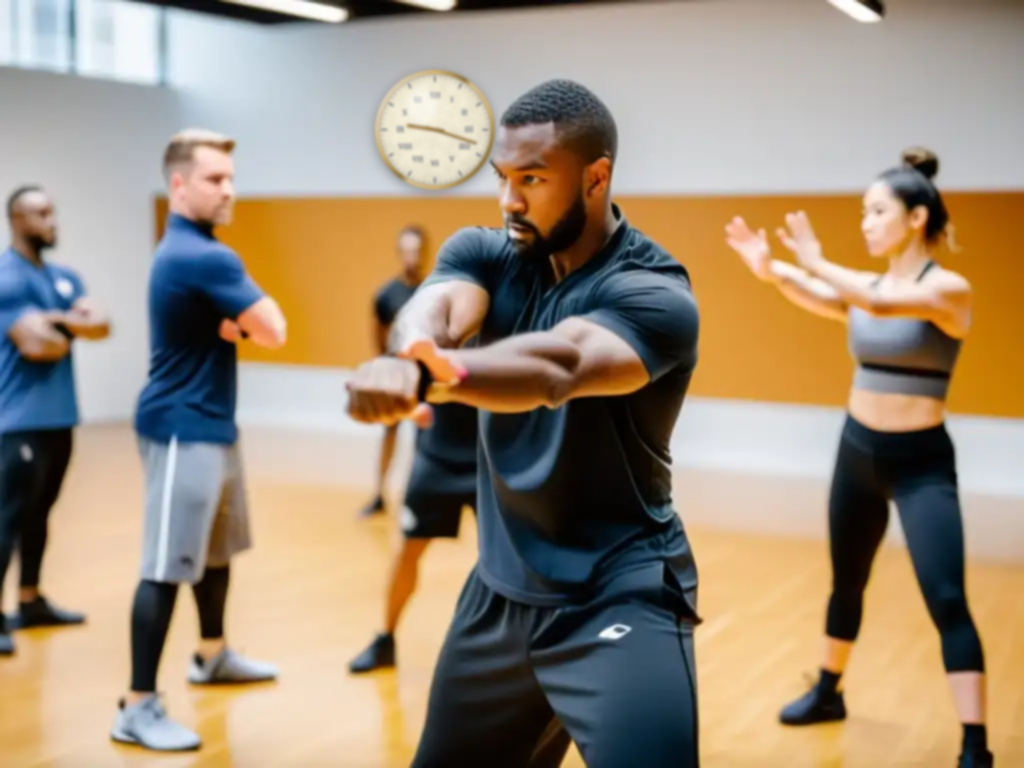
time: **9:18**
